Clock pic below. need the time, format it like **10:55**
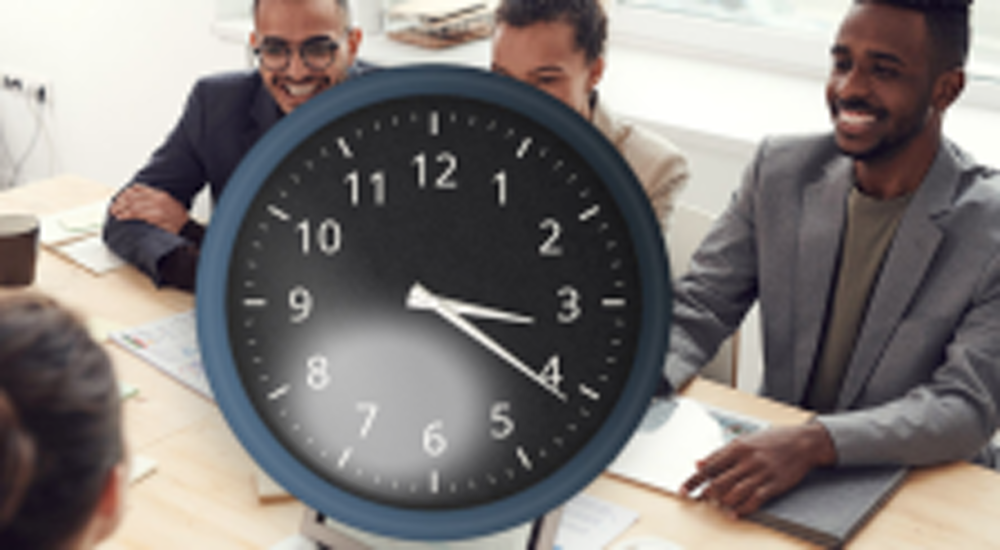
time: **3:21**
